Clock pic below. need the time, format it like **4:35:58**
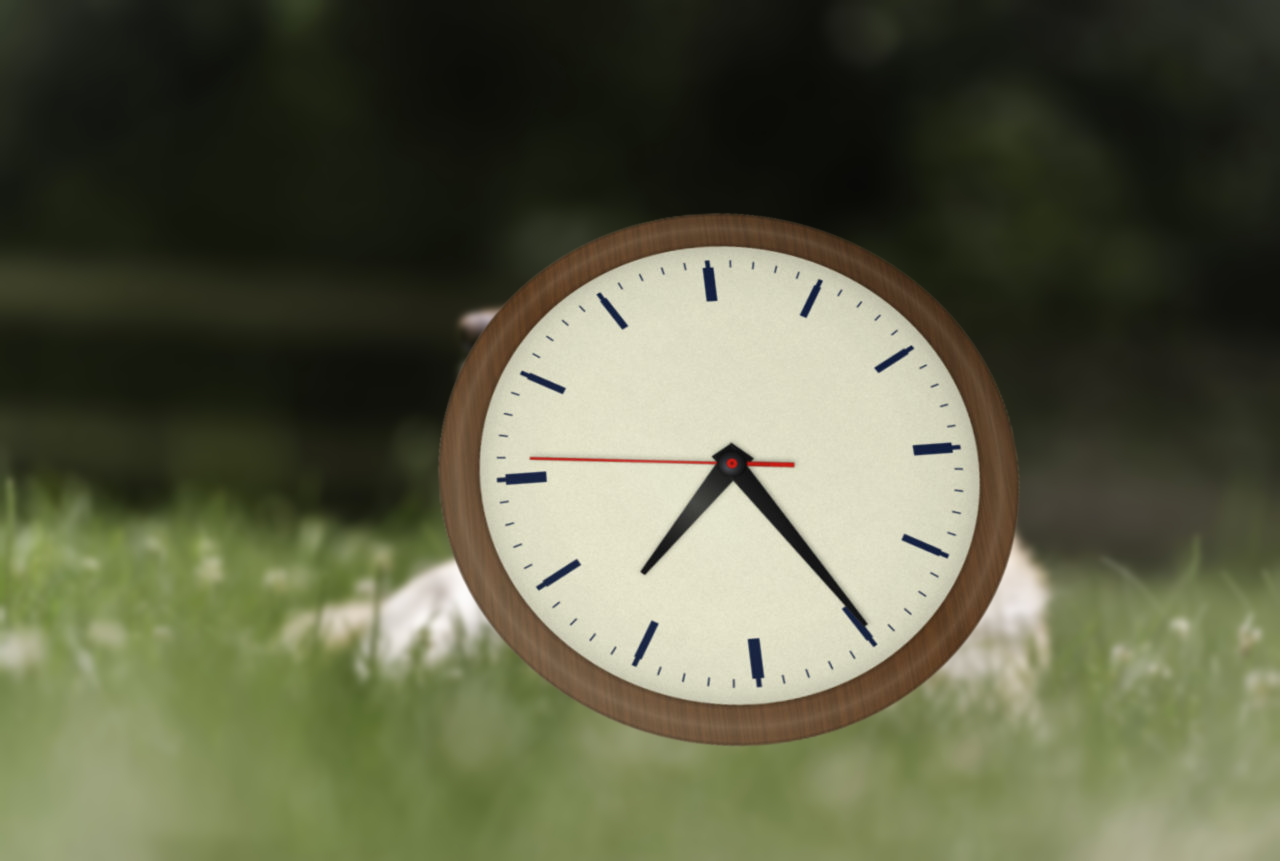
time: **7:24:46**
